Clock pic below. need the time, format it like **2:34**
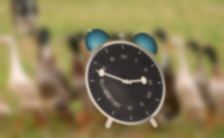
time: **2:48**
